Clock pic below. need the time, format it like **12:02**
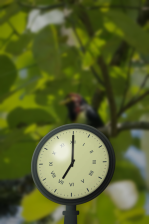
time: **7:00**
